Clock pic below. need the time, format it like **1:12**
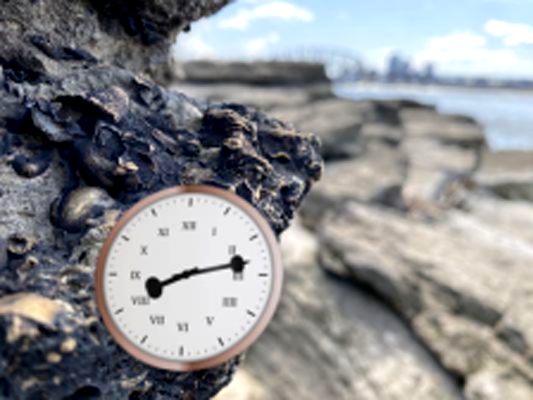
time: **8:13**
